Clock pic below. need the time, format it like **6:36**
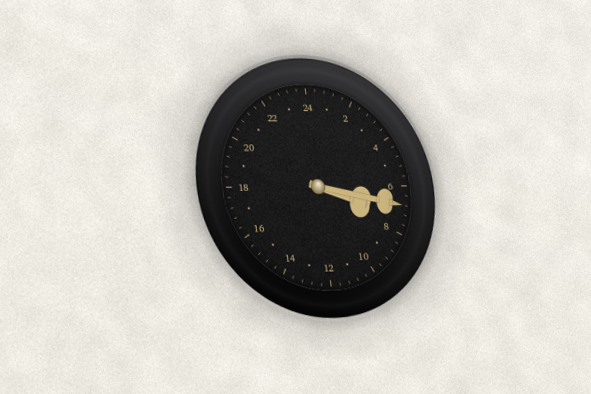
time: **7:17**
